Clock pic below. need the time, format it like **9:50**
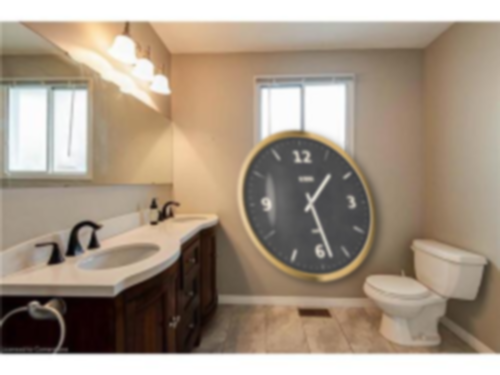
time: **1:28**
